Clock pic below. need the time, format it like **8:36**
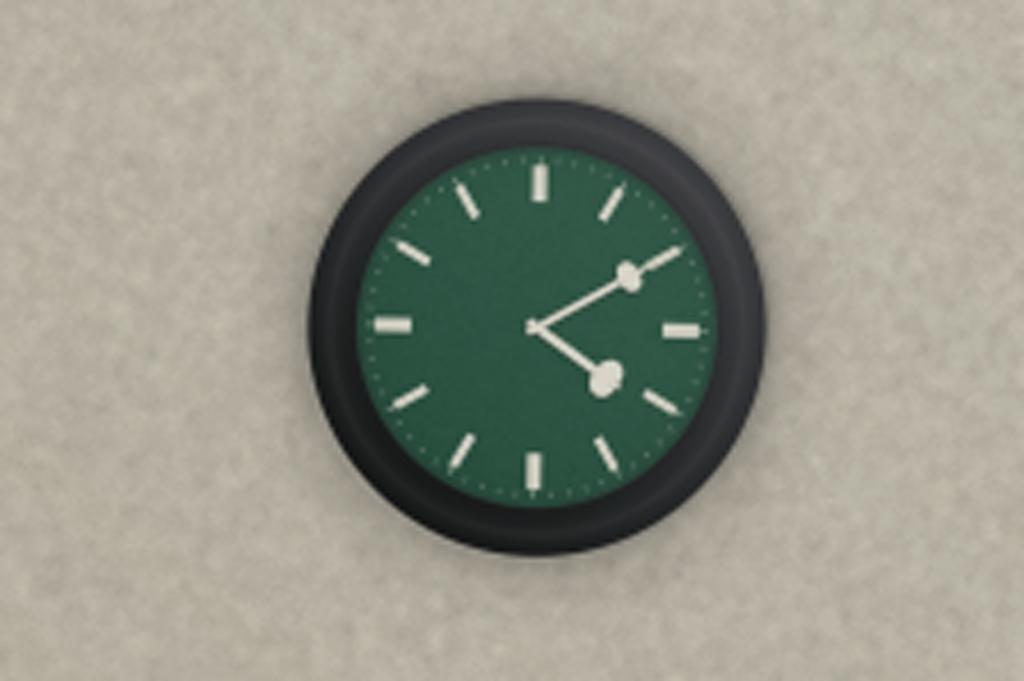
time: **4:10**
